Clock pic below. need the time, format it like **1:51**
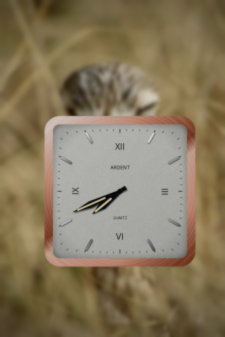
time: **7:41**
